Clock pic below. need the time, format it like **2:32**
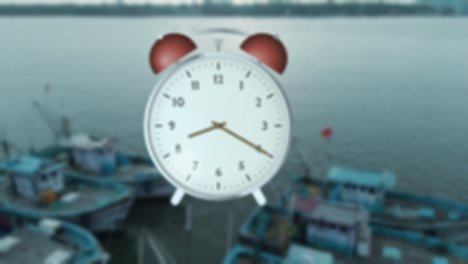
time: **8:20**
